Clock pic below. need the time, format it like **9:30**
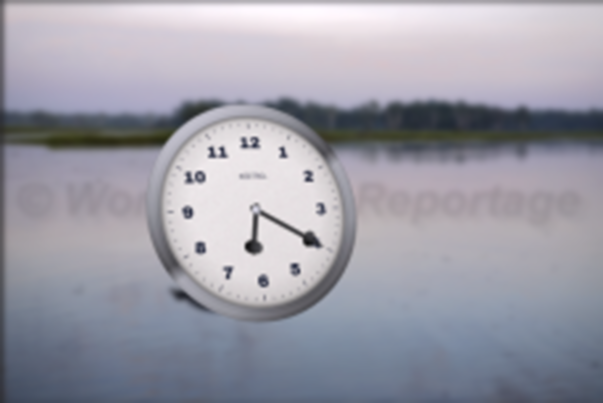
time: **6:20**
